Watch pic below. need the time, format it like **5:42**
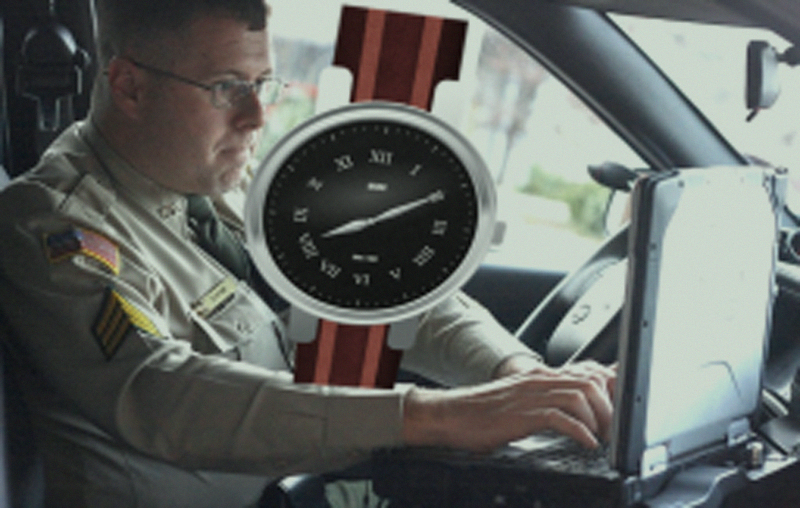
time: **8:10**
